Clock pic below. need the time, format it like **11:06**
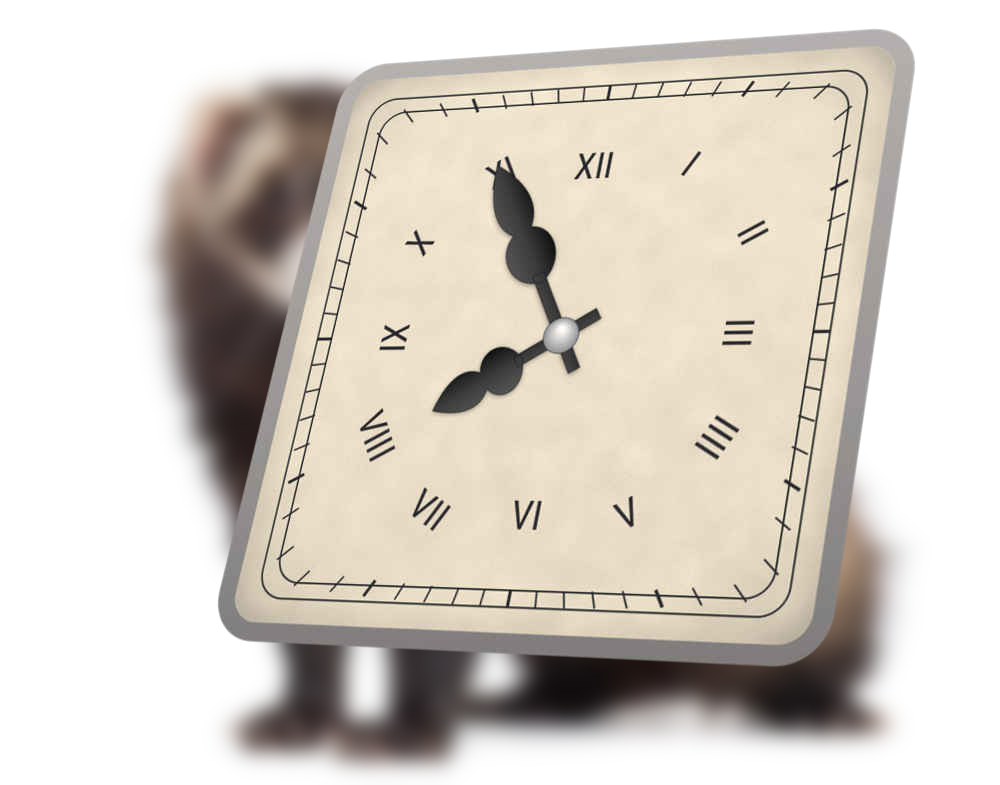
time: **7:55**
